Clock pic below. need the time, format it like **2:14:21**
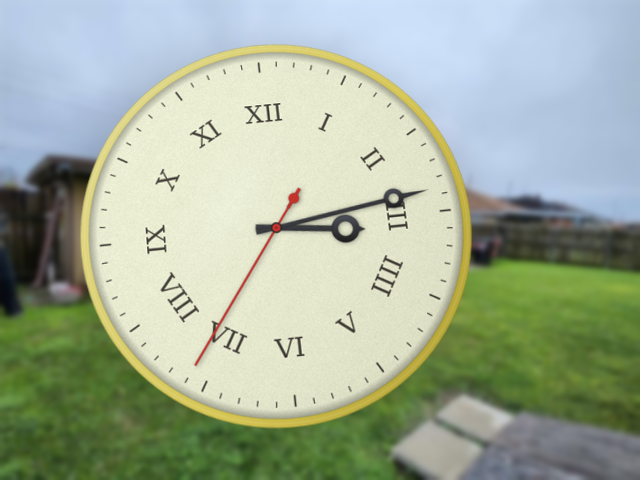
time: **3:13:36**
